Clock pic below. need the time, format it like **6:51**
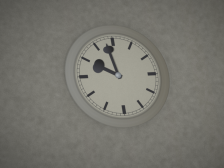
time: **9:58**
